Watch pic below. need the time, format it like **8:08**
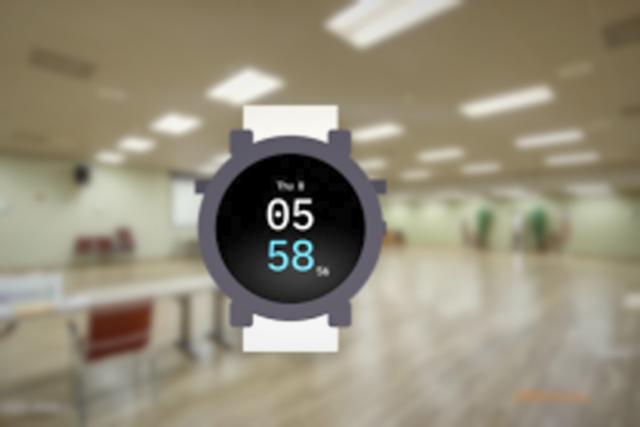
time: **5:58**
